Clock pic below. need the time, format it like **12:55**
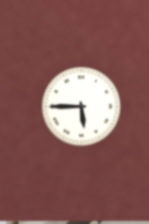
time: **5:45**
